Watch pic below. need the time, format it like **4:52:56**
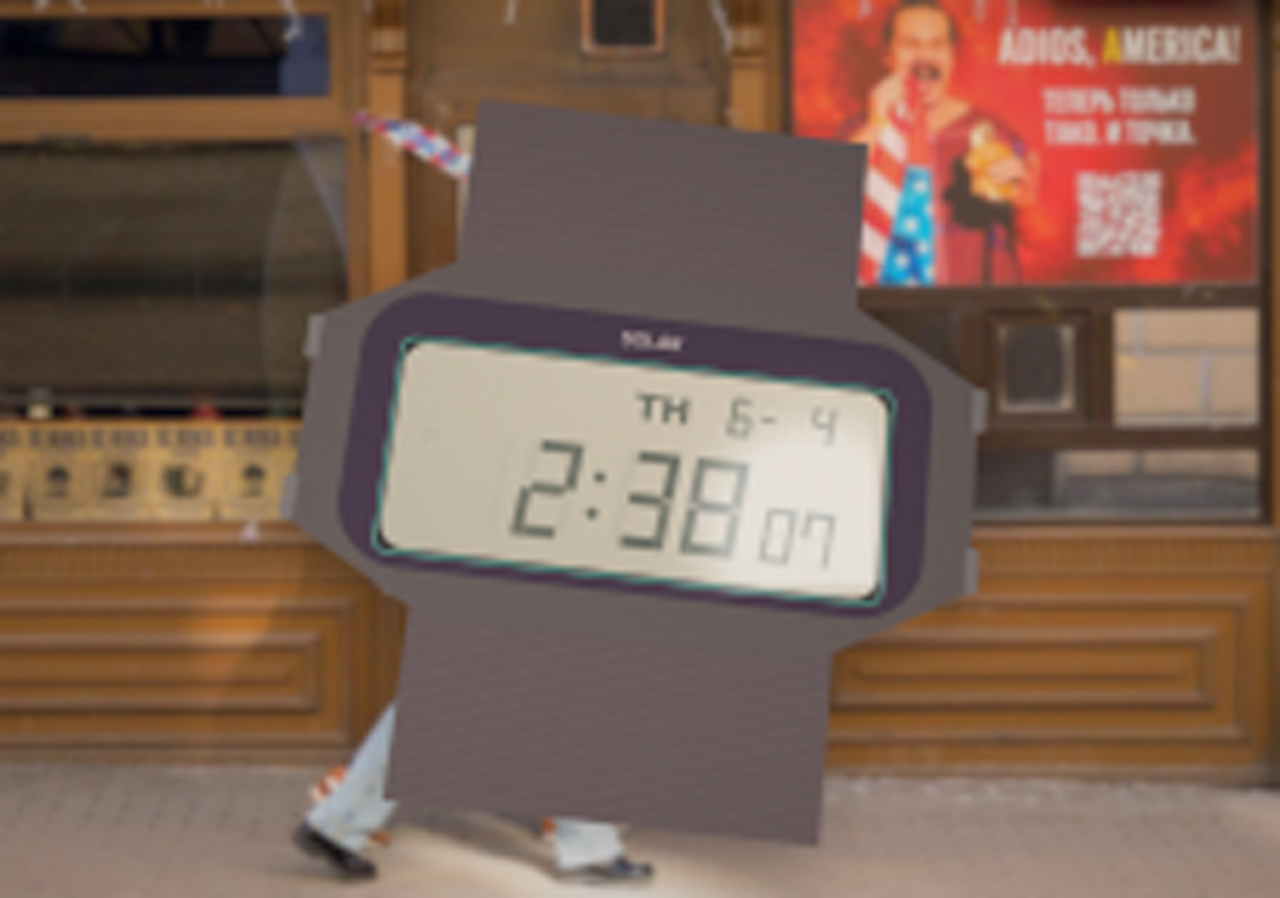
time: **2:38:07**
